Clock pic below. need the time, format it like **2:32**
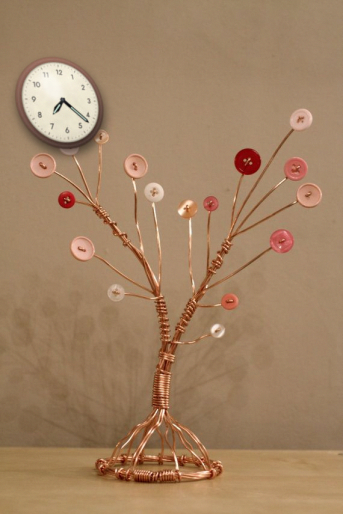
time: **7:22**
